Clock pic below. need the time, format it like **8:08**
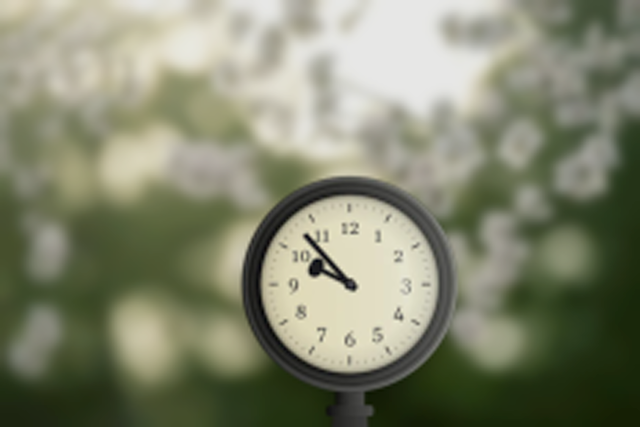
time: **9:53**
